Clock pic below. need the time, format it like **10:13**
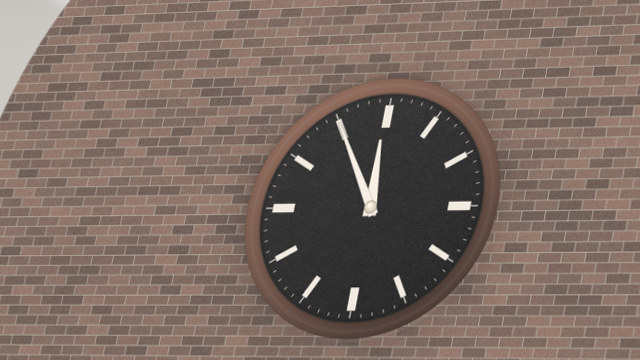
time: **11:55**
